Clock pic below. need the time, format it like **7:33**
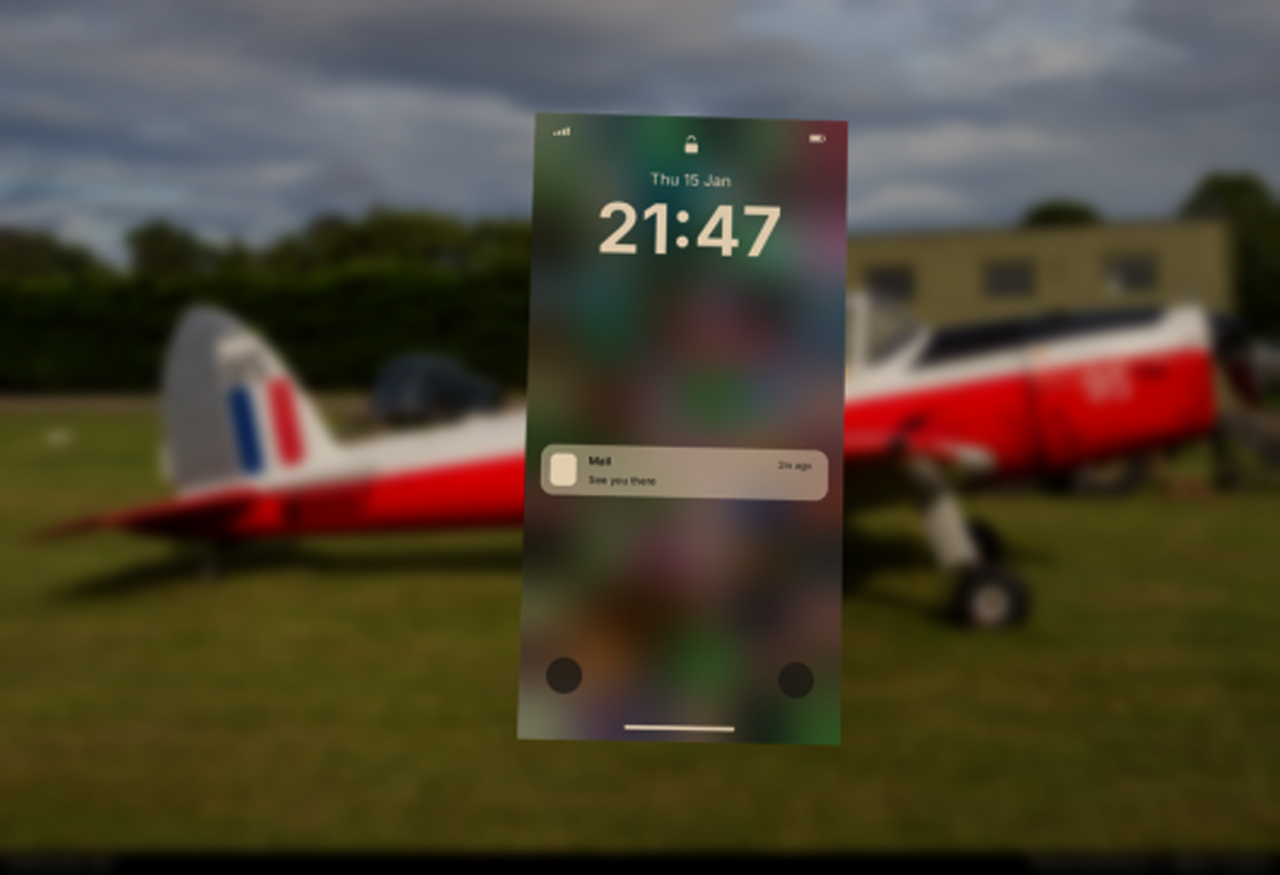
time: **21:47**
